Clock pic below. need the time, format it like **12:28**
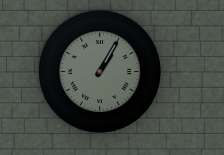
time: **1:05**
